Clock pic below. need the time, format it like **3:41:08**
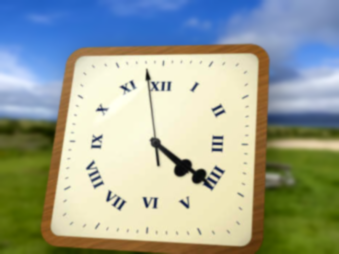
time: **4:20:58**
